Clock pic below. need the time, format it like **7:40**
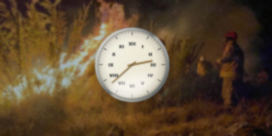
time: **2:38**
